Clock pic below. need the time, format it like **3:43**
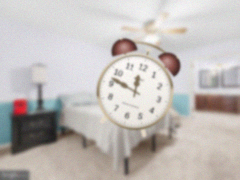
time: **11:47**
